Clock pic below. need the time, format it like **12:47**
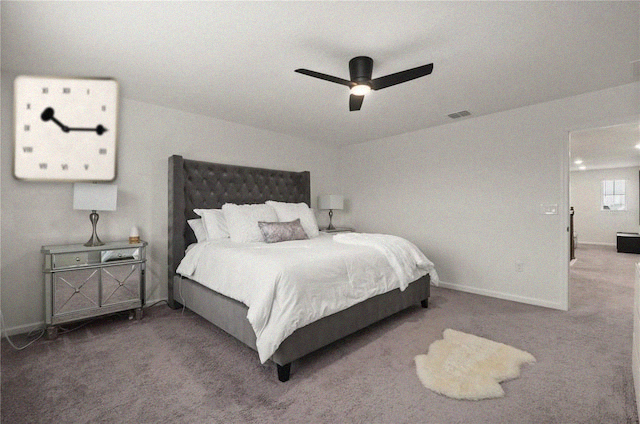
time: **10:15**
